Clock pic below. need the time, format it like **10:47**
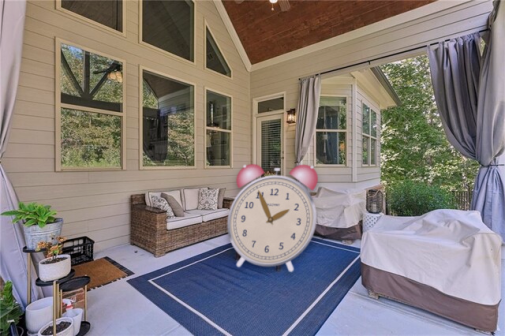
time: **1:55**
